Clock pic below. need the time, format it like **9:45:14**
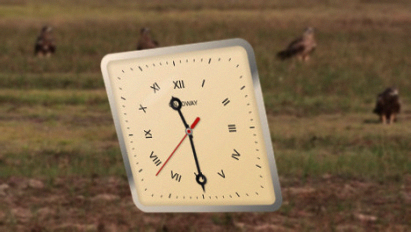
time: **11:29:38**
